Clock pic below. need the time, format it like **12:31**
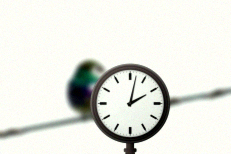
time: **2:02**
